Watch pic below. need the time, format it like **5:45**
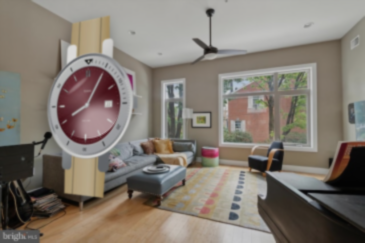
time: **8:05**
